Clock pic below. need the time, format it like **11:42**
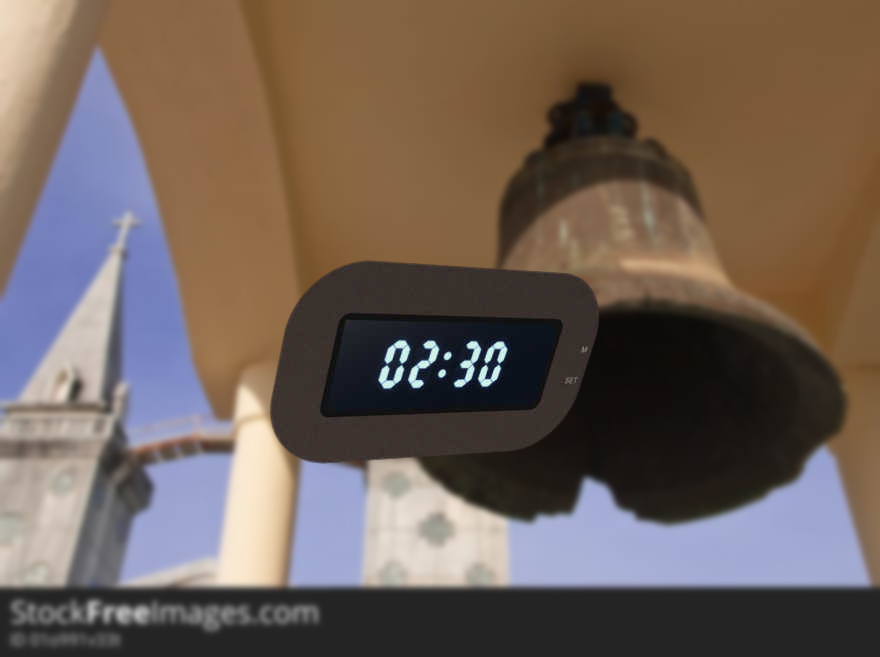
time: **2:30**
